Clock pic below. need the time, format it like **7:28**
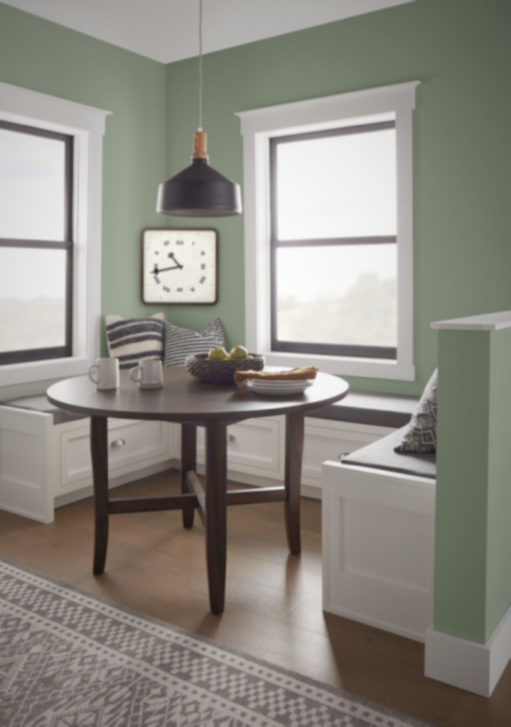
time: **10:43**
